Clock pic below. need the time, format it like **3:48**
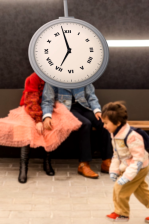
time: **6:58**
